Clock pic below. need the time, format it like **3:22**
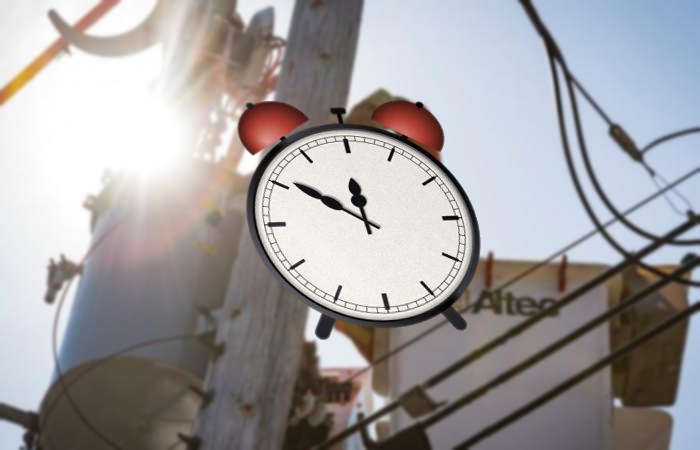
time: **11:51**
